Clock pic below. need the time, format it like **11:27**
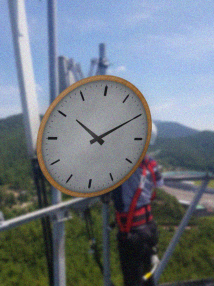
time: **10:10**
